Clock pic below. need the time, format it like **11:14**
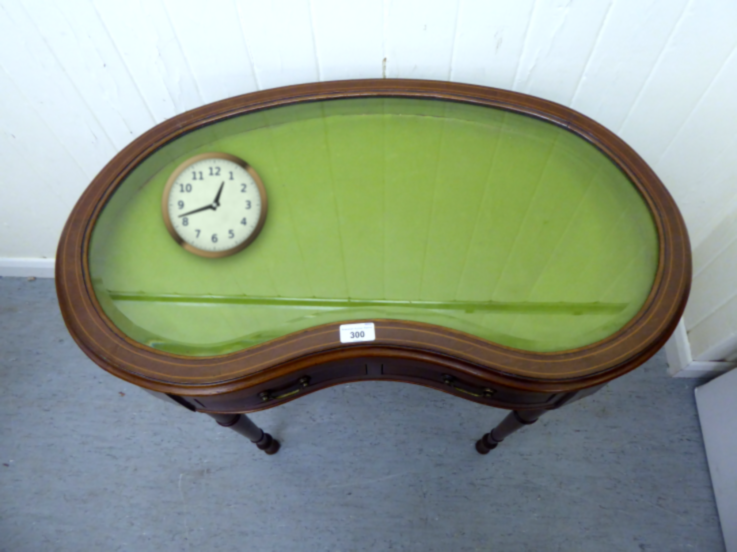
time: **12:42**
